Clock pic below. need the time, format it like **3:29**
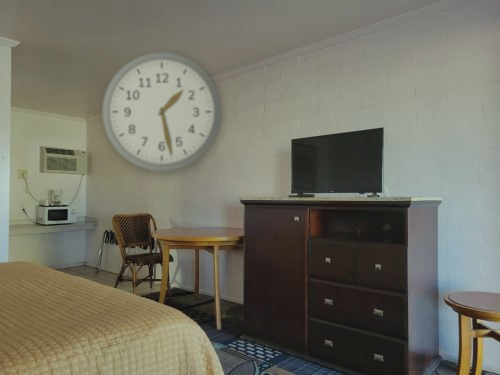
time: **1:28**
